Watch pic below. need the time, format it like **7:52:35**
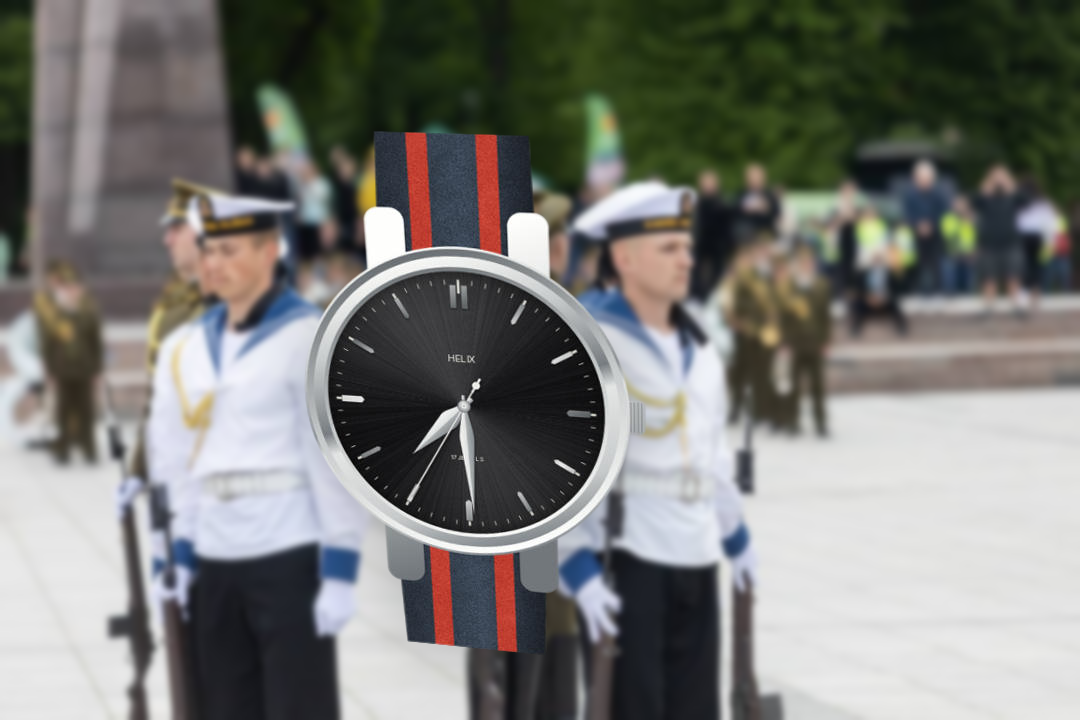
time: **7:29:35**
